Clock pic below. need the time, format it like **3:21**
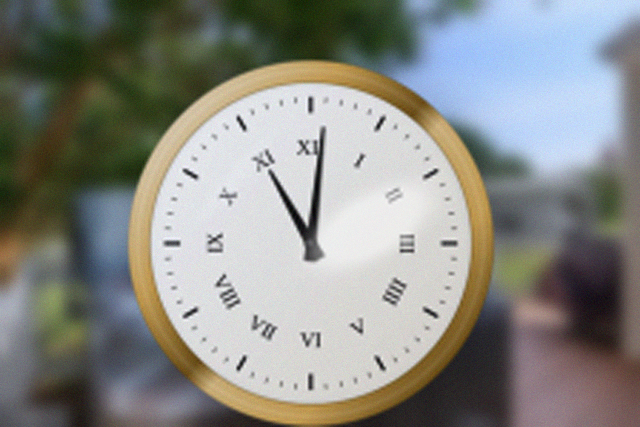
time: **11:01**
